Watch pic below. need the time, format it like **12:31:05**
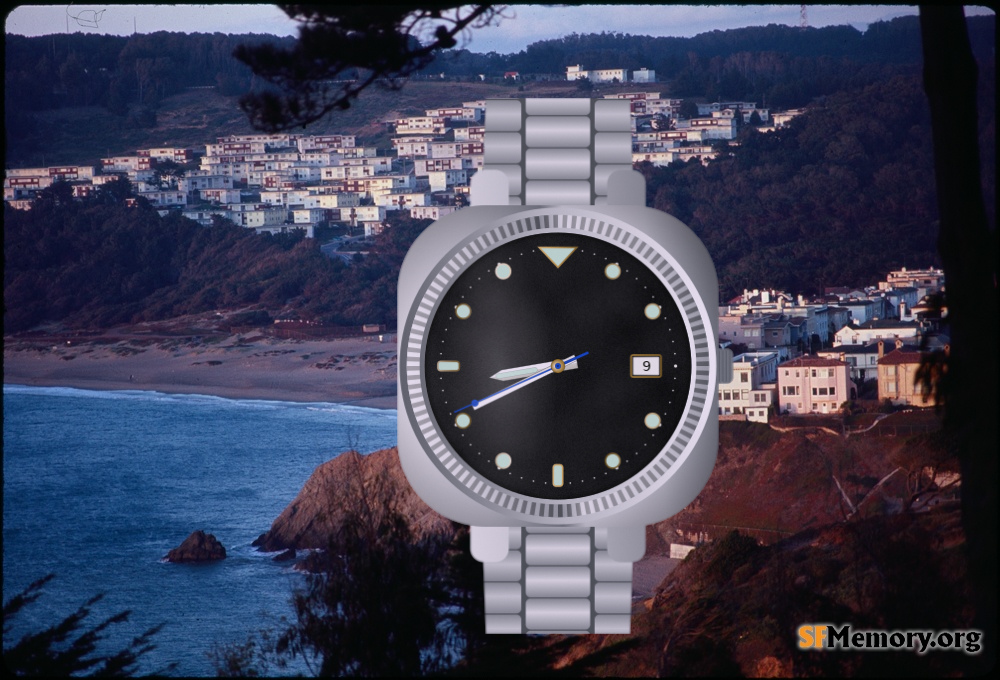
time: **8:40:41**
